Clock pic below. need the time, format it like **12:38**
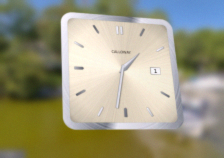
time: **1:32**
